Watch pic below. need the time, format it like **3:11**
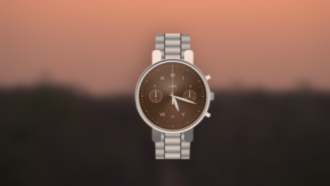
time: **5:18**
